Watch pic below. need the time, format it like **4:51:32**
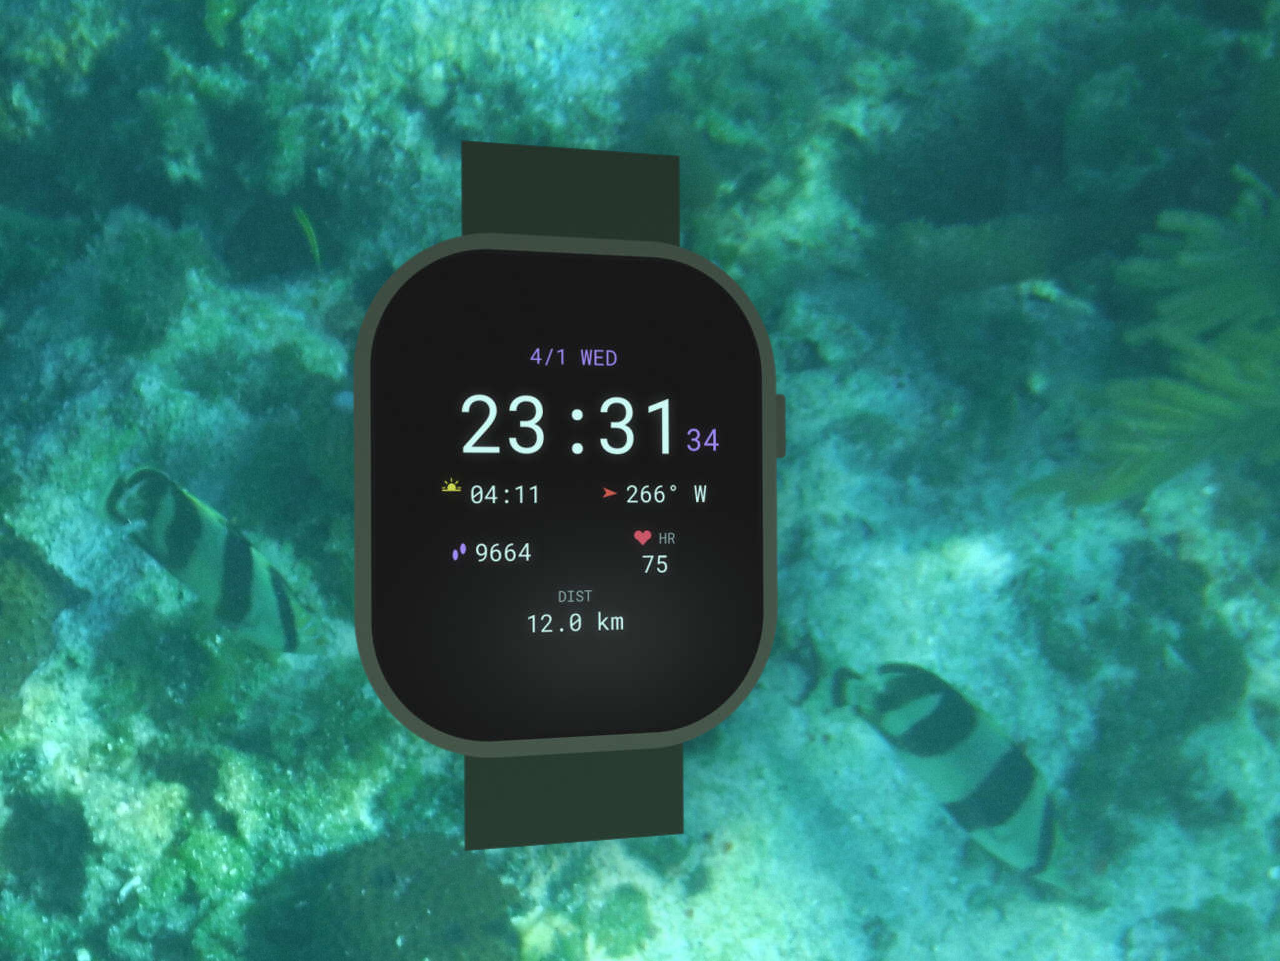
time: **23:31:34**
